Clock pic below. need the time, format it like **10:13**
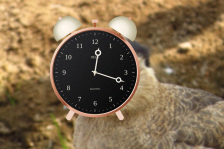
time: **12:18**
